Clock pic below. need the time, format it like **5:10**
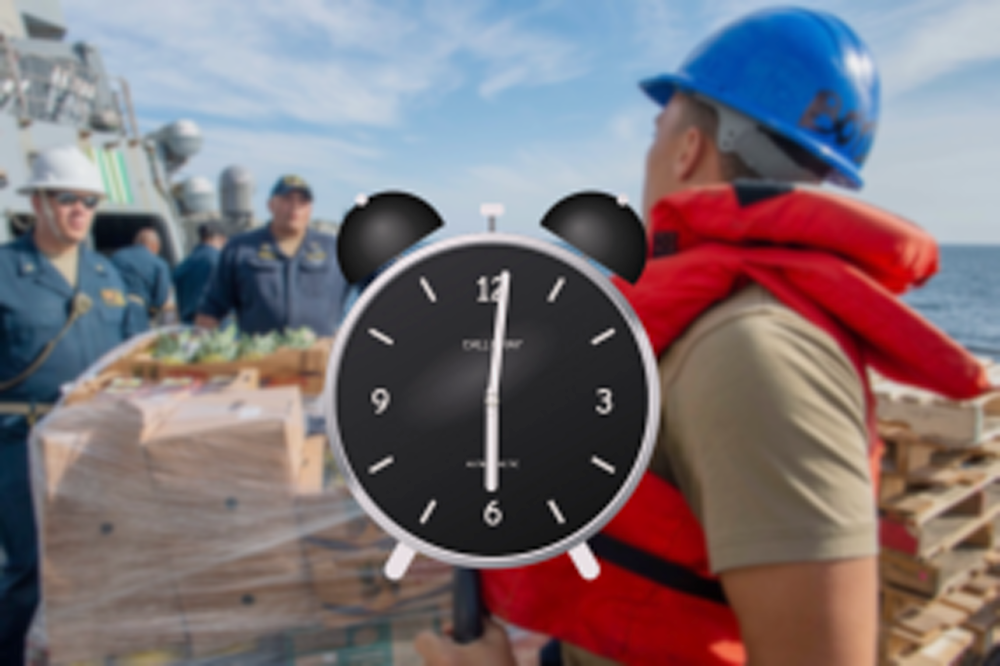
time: **6:01**
